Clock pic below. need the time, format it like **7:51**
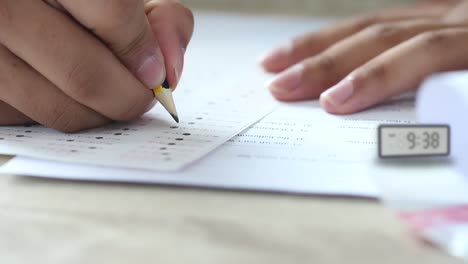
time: **9:38**
